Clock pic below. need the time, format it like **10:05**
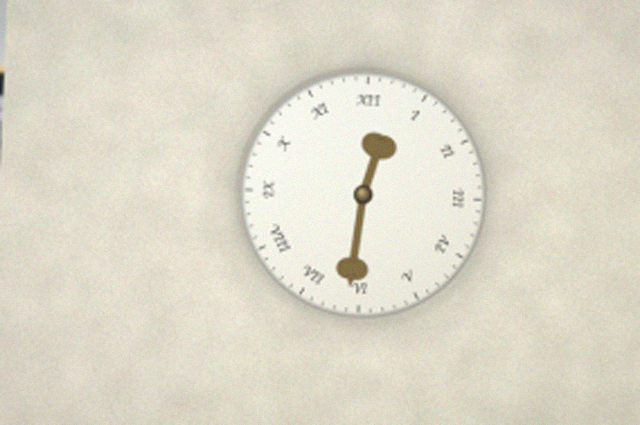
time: **12:31**
